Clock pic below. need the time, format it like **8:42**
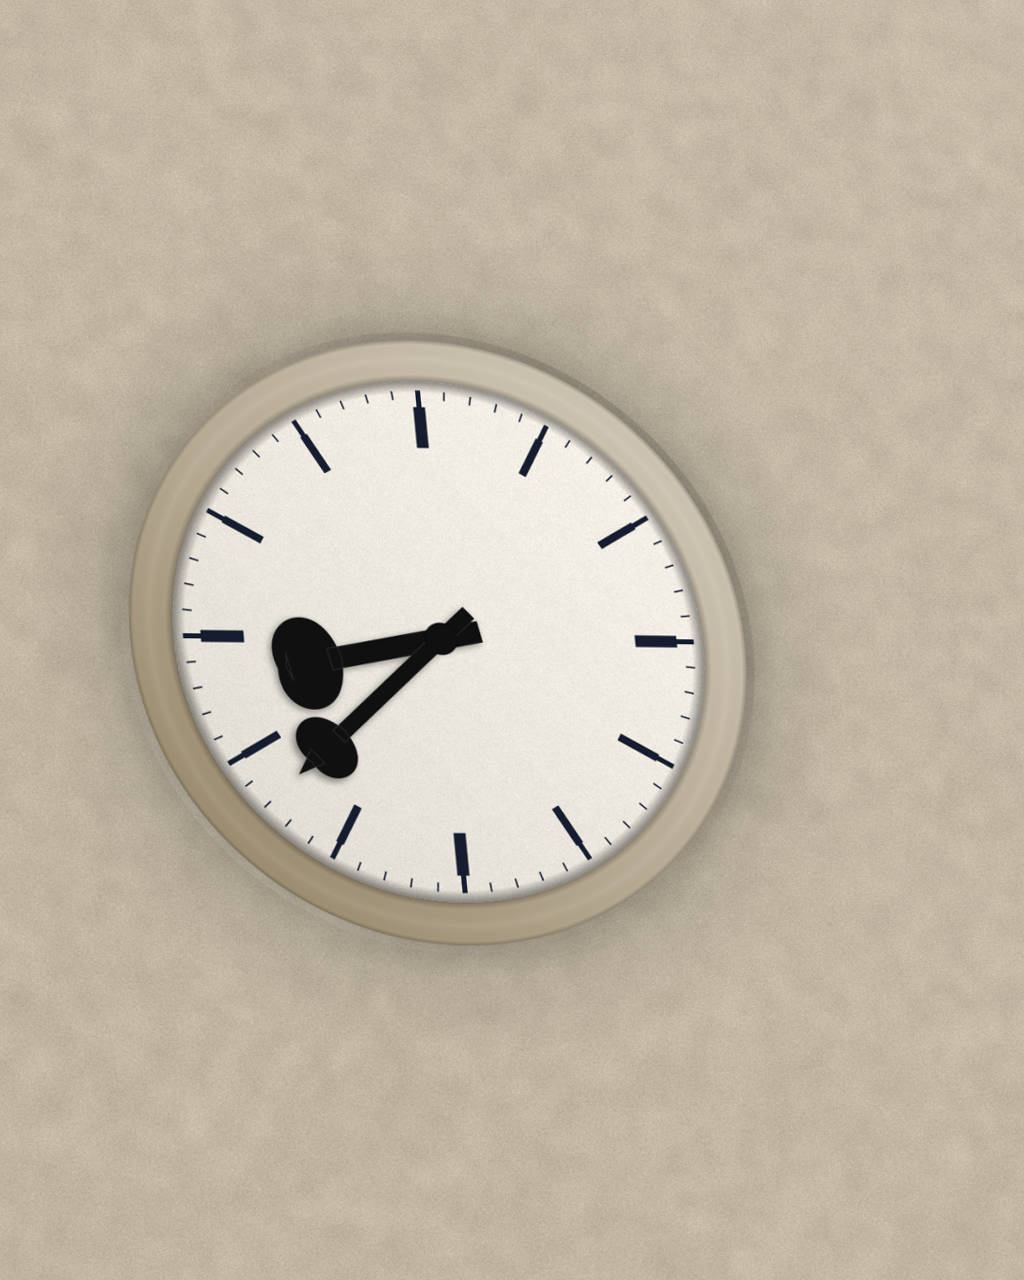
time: **8:38**
